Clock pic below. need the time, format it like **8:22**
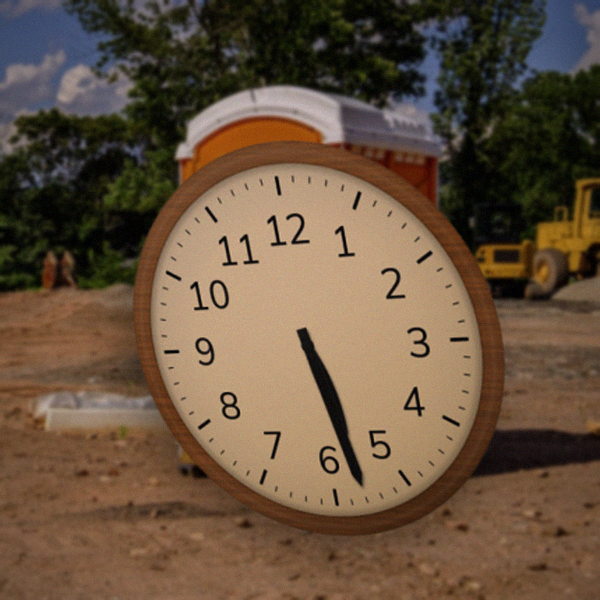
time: **5:28**
